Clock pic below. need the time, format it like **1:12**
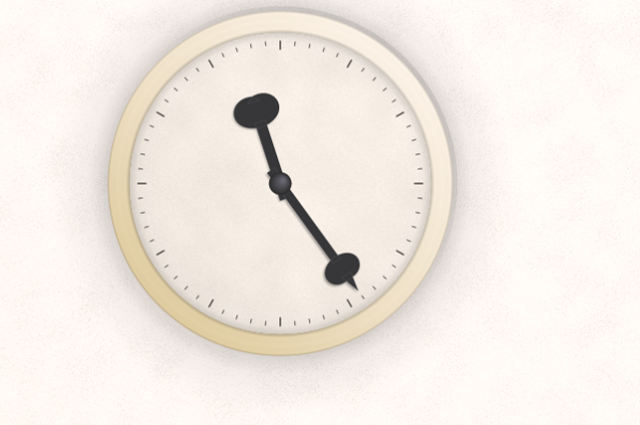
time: **11:24**
